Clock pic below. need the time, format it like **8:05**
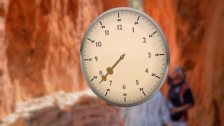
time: **7:38**
